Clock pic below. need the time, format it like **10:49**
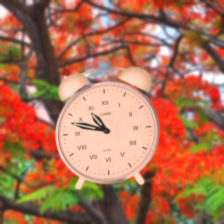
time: **10:48**
